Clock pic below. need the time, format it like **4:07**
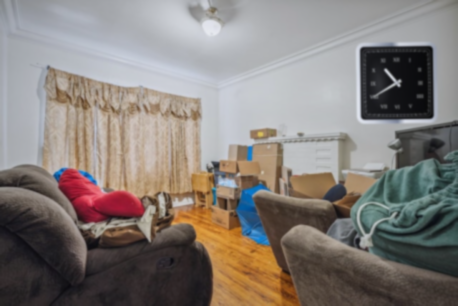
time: **10:40**
